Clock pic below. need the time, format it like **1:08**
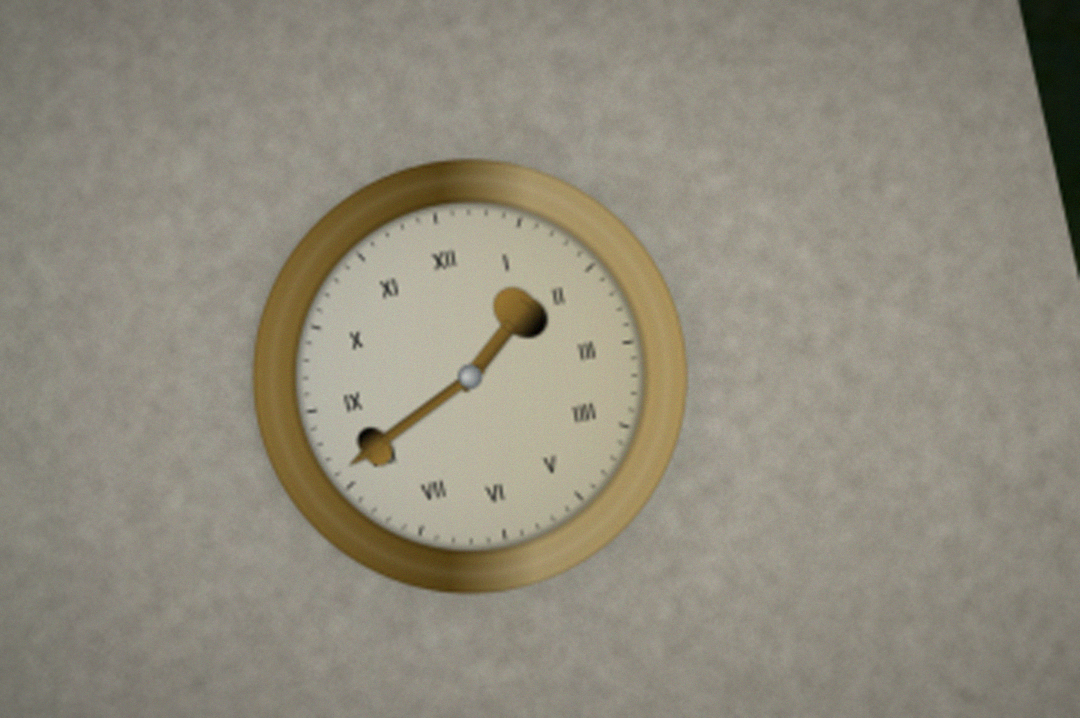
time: **1:41**
